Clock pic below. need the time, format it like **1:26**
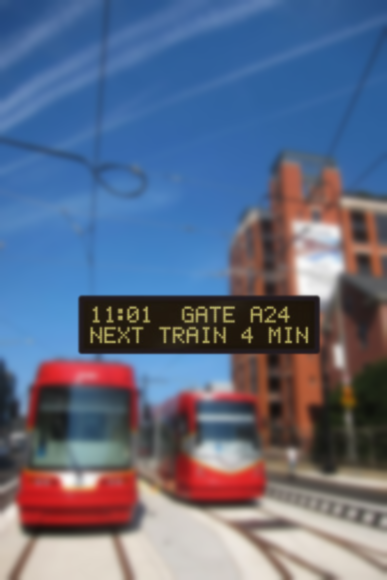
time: **11:01**
